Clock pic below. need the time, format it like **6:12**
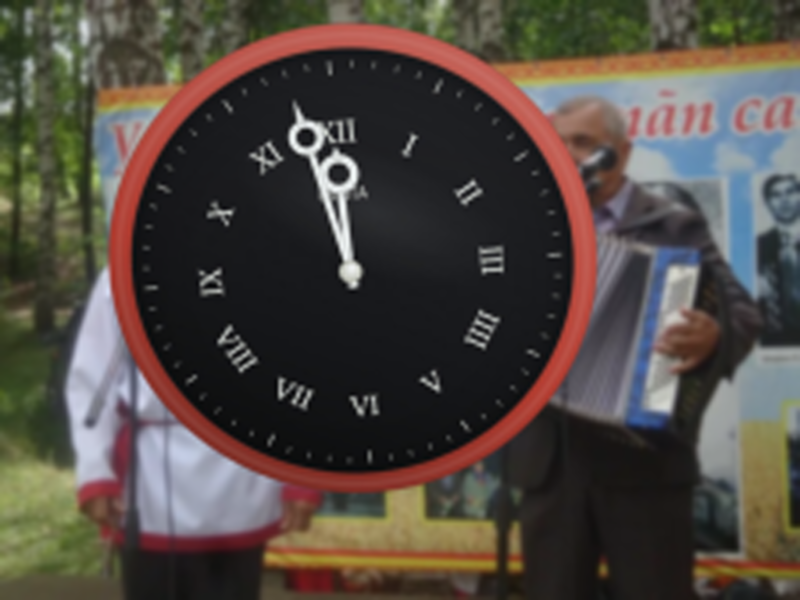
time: **11:58**
